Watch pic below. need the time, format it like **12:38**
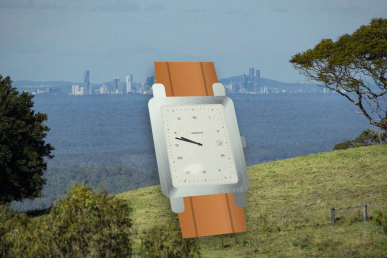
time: **9:48**
